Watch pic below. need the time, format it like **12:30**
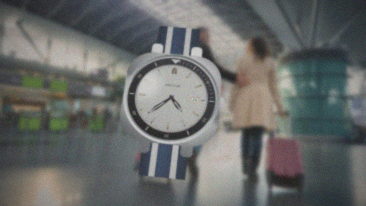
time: **4:38**
